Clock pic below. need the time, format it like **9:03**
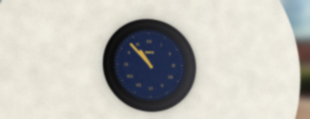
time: **10:53**
